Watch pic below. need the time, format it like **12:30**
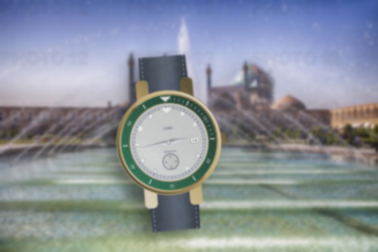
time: **2:44**
